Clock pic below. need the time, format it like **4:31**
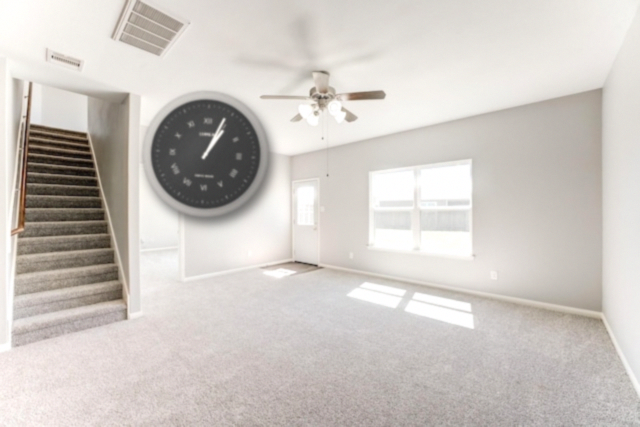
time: **1:04**
